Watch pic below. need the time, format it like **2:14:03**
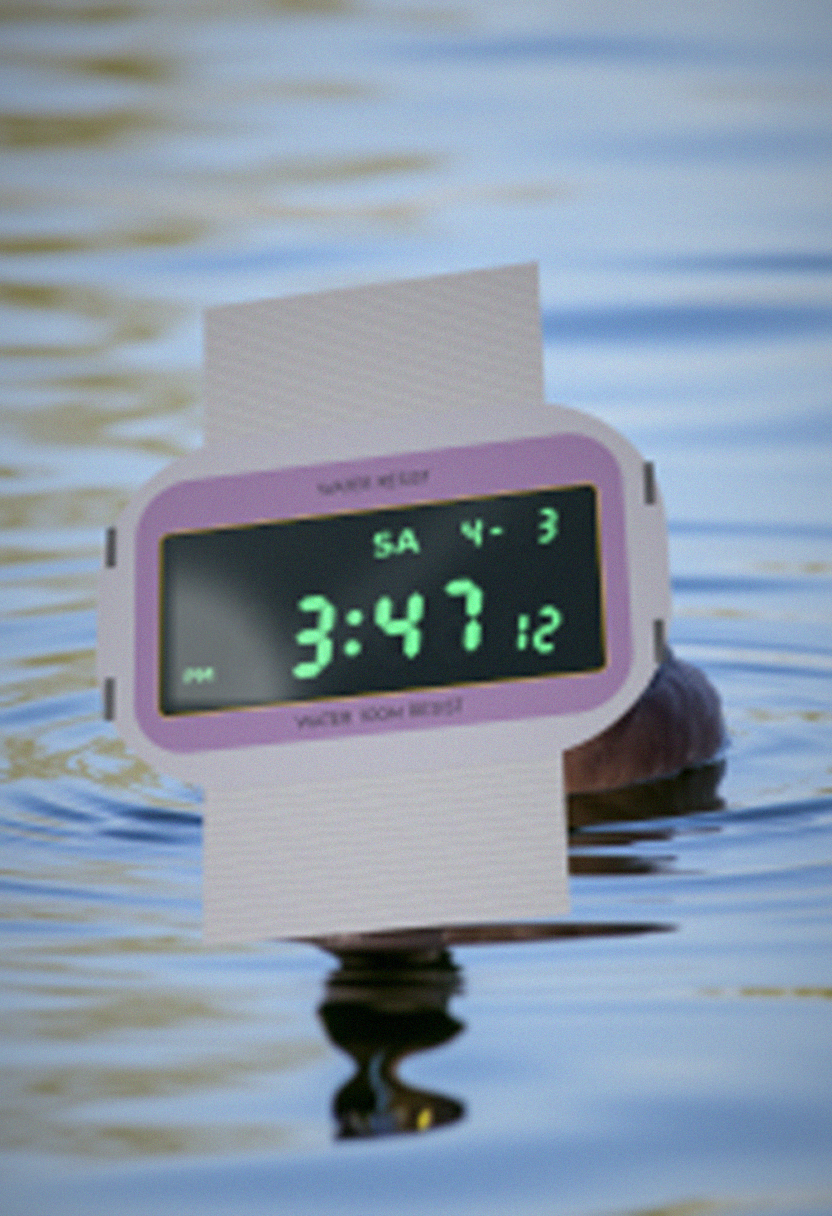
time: **3:47:12**
